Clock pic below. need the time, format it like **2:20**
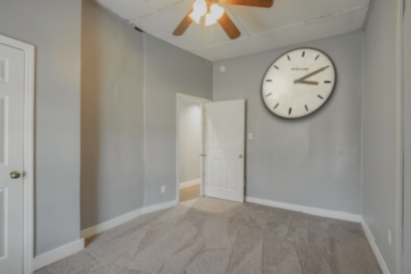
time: **3:10**
